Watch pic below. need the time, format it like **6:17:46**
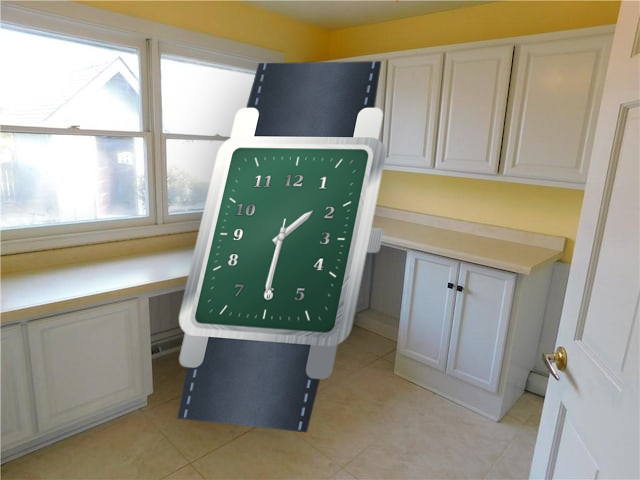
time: **1:30:30**
